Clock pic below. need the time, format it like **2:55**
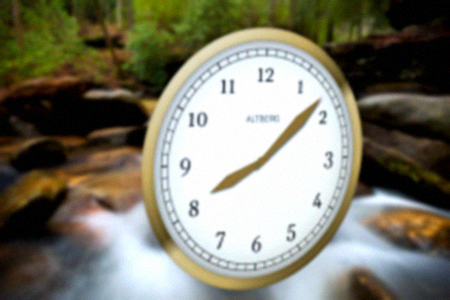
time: **8:08**
